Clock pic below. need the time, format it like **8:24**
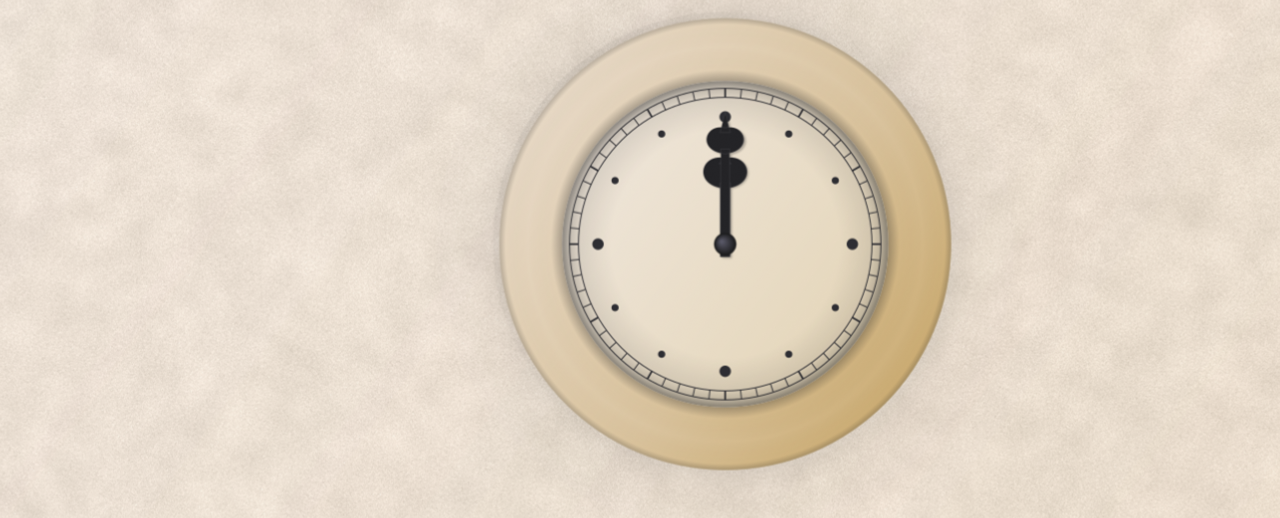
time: **12:00**
